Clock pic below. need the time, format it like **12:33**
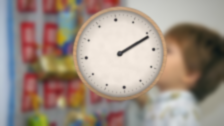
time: **2:11**
